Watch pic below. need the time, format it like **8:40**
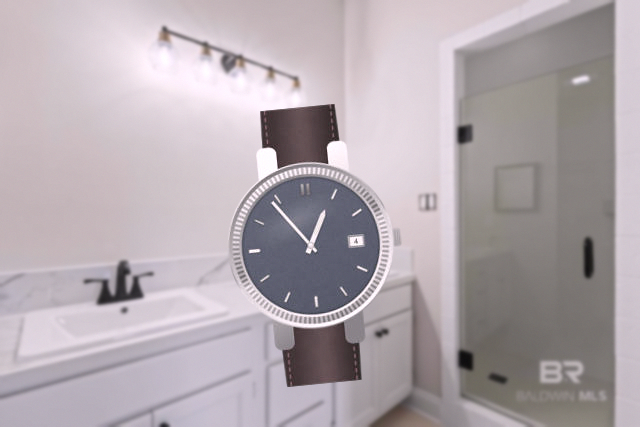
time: **12:54**
